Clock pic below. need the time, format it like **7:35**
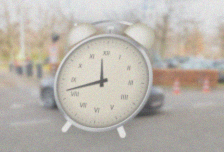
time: **11:42**
